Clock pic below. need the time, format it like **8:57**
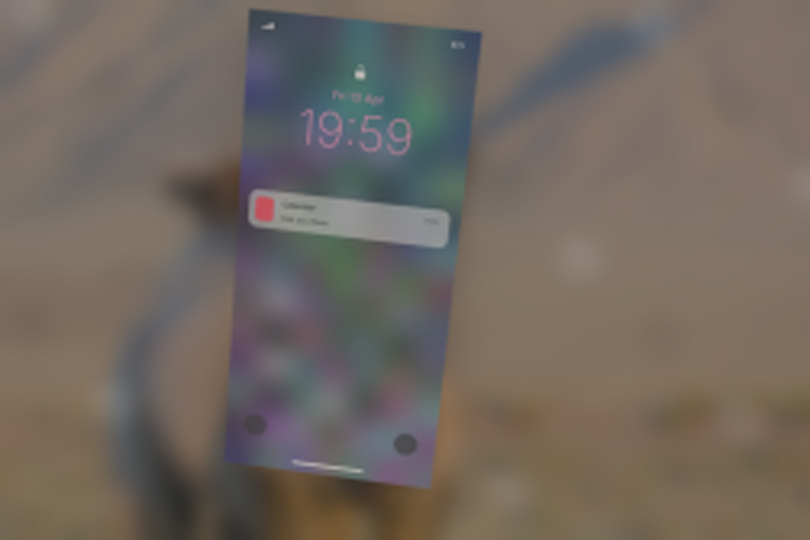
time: **19:59**
